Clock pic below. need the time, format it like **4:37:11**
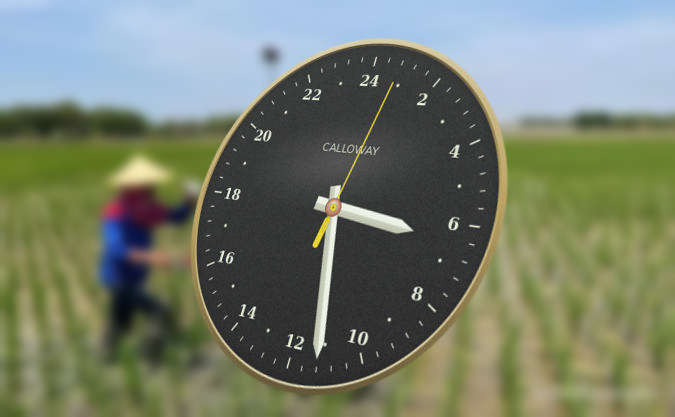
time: **6:28:02**
